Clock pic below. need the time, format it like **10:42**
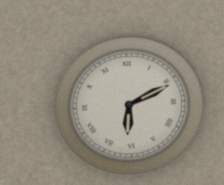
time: **6:11**
